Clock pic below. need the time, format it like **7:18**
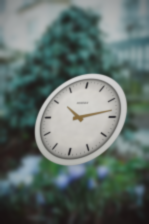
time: **10:13**
